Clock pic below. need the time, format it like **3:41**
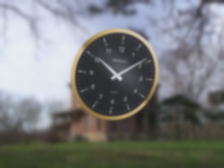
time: **10:09**
